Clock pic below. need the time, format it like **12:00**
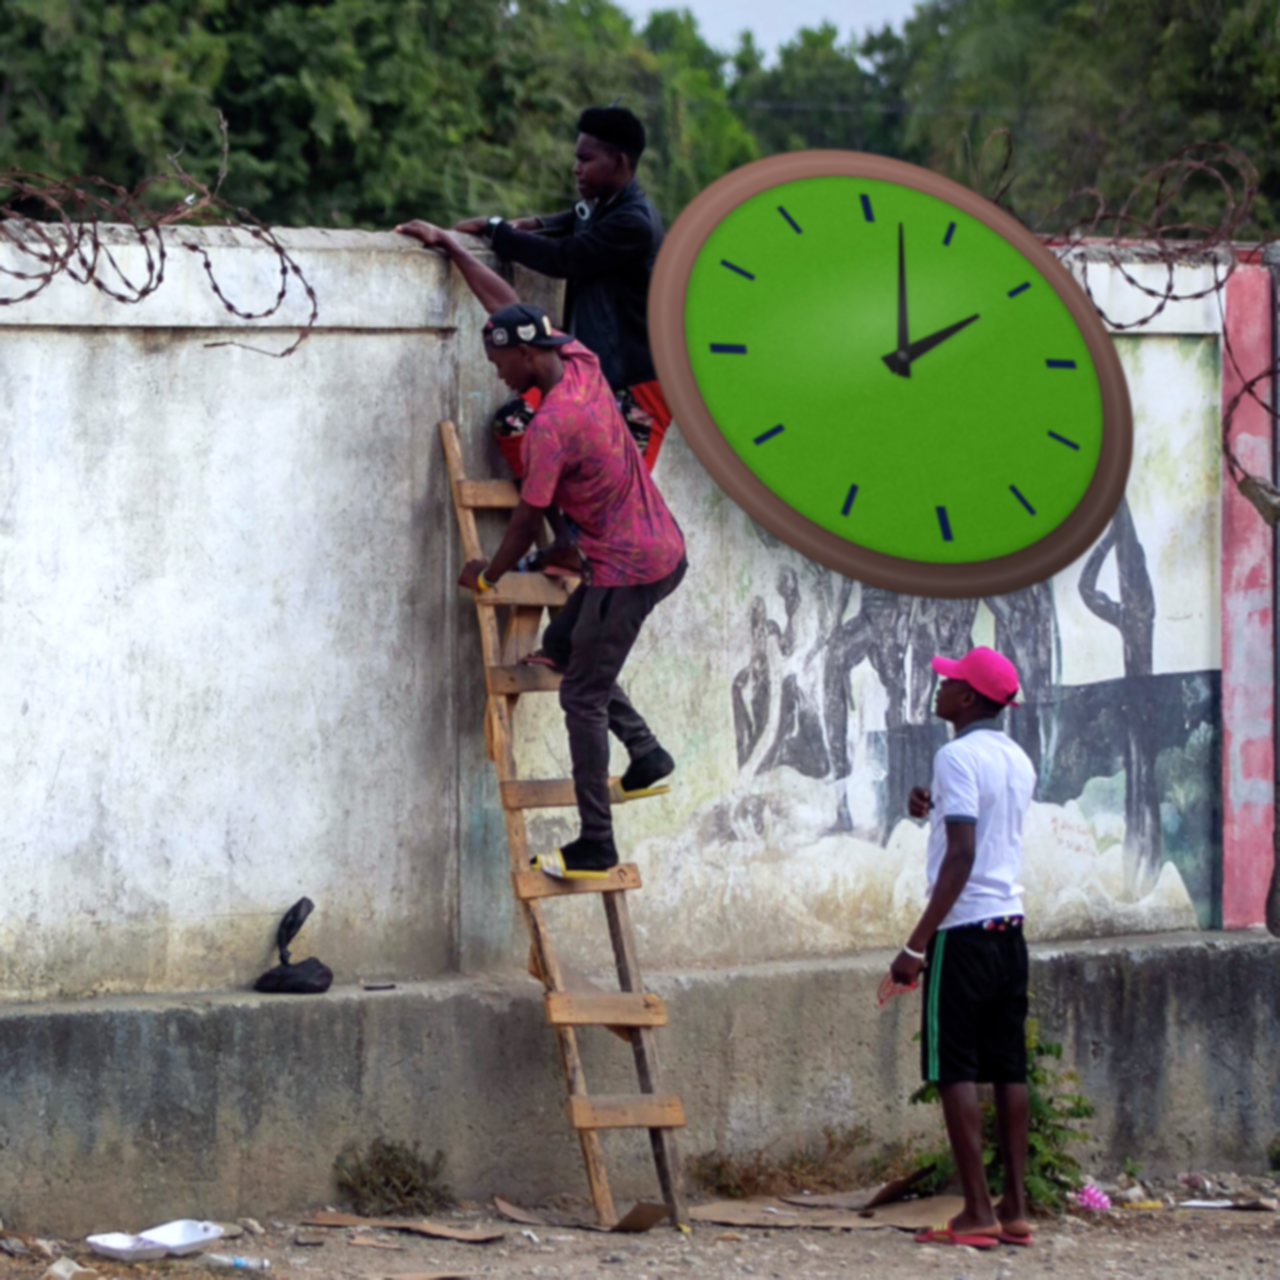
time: **2:02**
